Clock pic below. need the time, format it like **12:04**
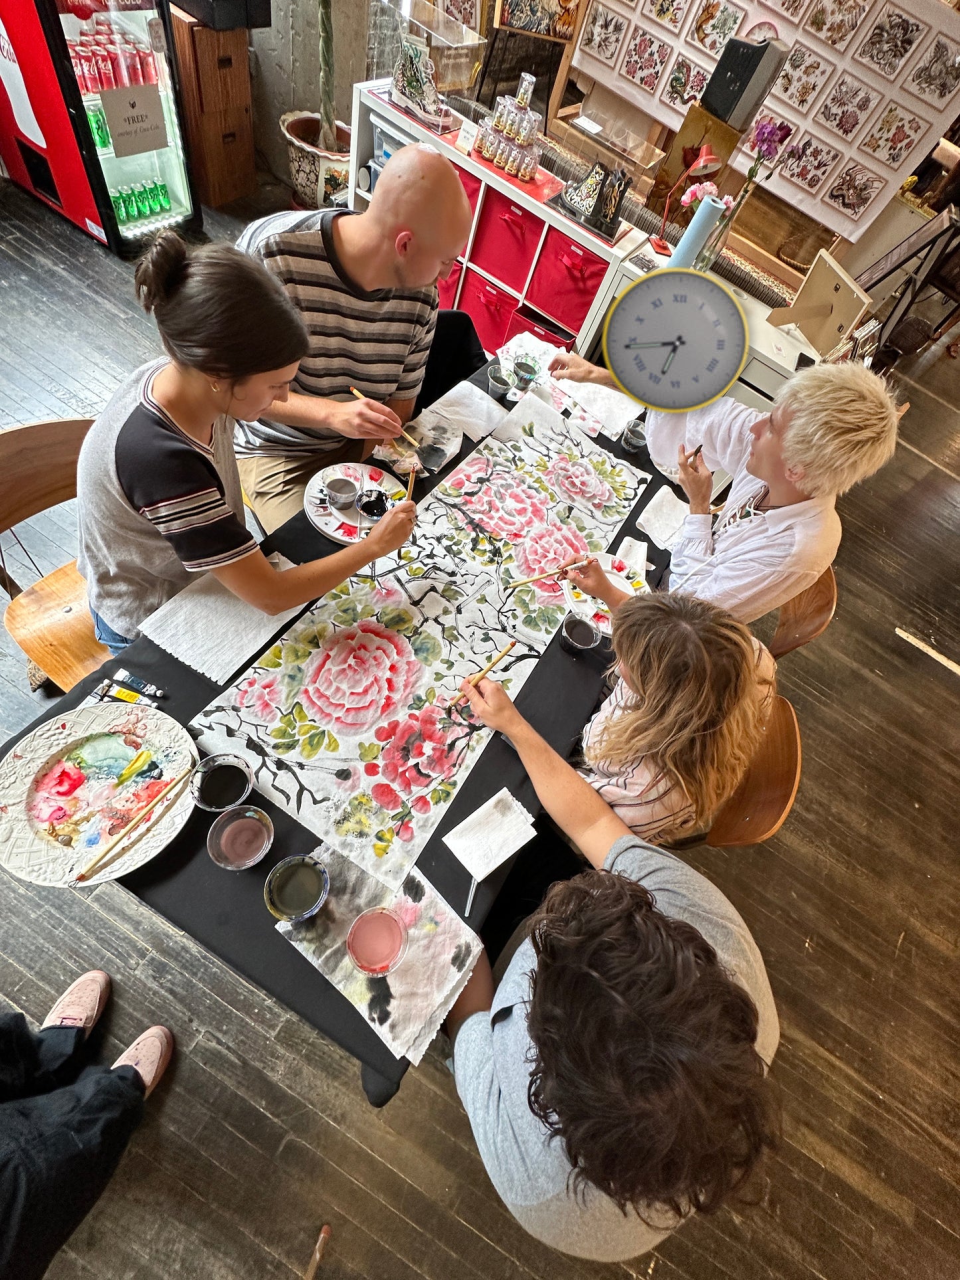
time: **6:44**
